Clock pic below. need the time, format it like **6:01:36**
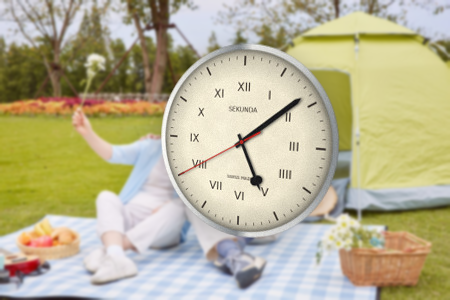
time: **5:08:40**
